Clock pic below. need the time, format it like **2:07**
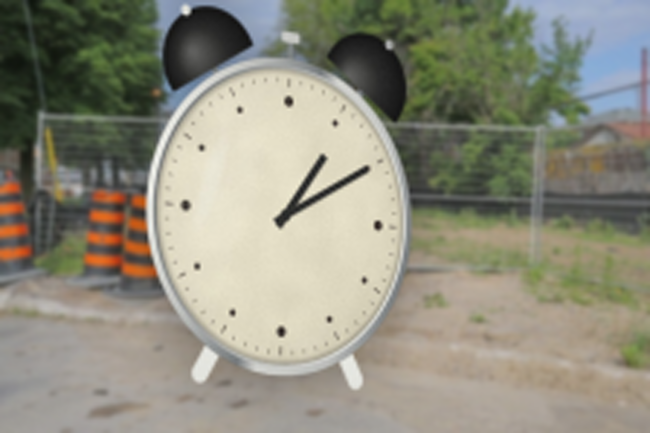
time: **1:10**
